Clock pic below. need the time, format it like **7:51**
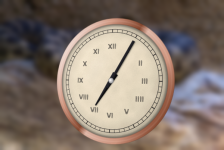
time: **7:05**
